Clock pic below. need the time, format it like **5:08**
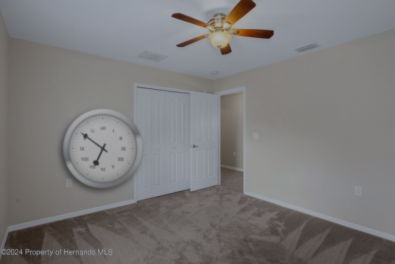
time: **6:51**
